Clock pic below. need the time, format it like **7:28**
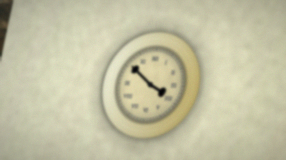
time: **3:51**
